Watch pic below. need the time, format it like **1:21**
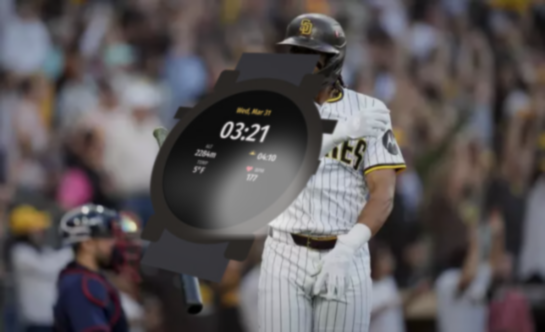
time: **3:21**
